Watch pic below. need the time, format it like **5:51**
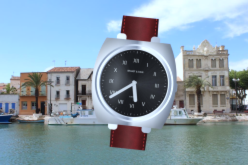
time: **5:39**
